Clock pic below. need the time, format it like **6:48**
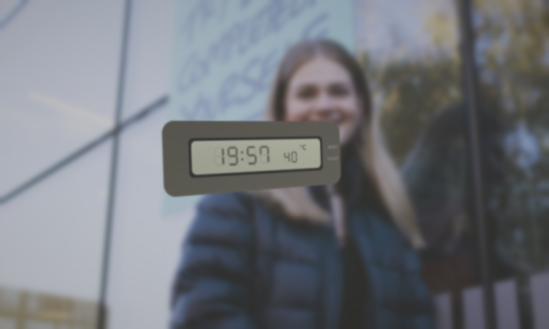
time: **19:57**
